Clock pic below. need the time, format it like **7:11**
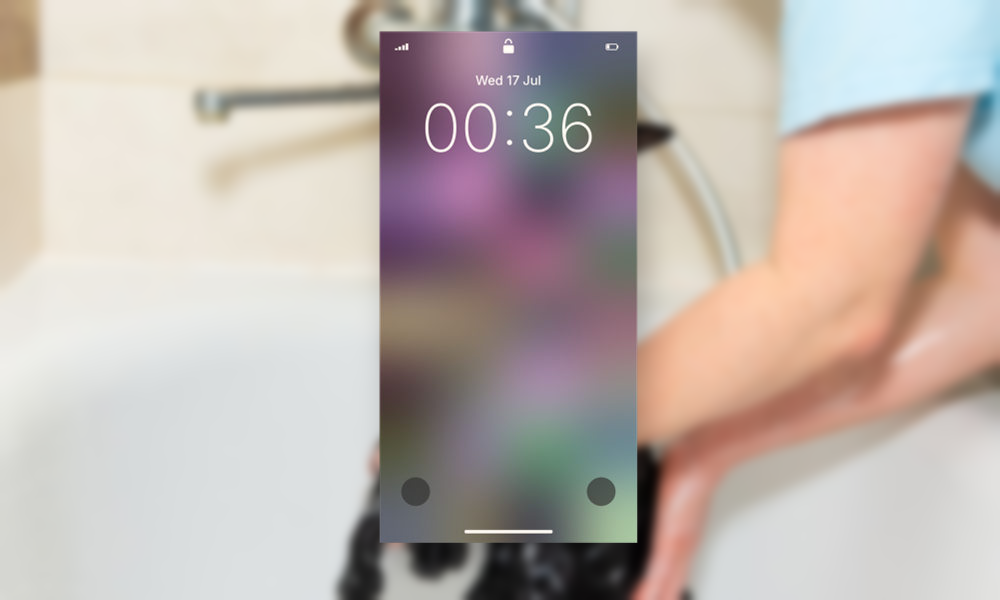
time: **0:36**
